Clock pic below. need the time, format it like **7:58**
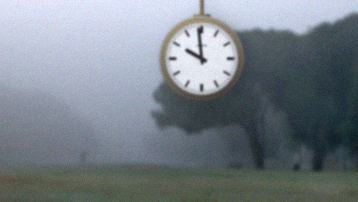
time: **9:59**
